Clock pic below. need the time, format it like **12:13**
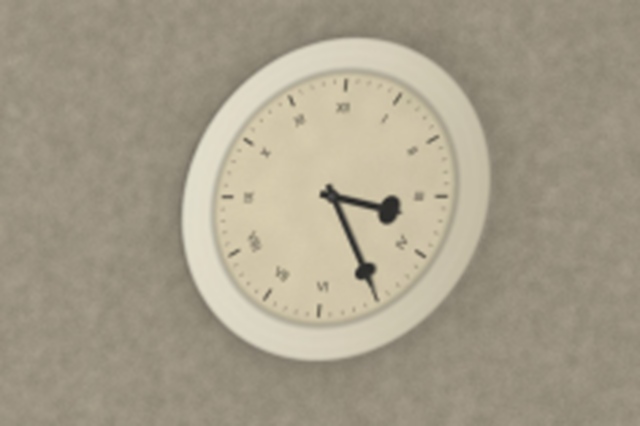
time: **3:25**
